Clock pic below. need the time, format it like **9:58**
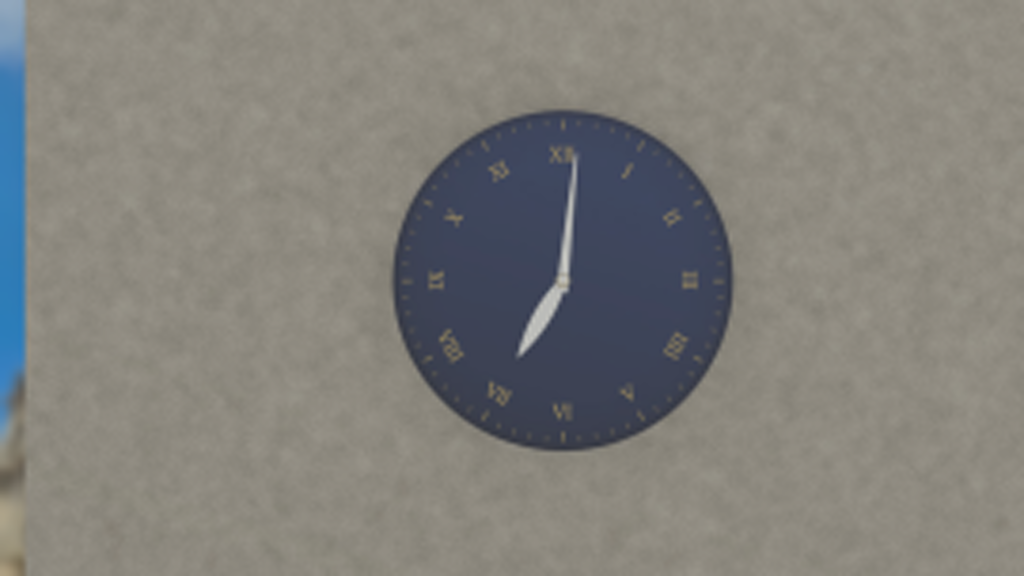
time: **7:01**
